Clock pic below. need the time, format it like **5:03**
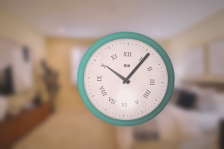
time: **10:06**
